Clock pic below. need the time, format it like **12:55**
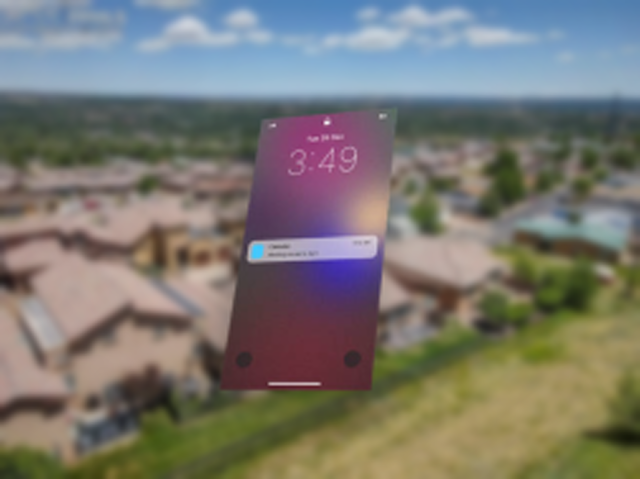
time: **3:49**
